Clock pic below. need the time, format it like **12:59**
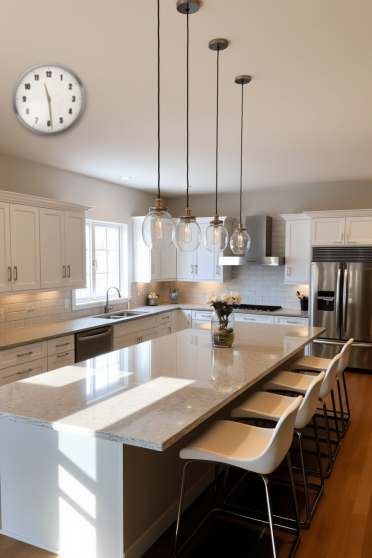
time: **11:29**
